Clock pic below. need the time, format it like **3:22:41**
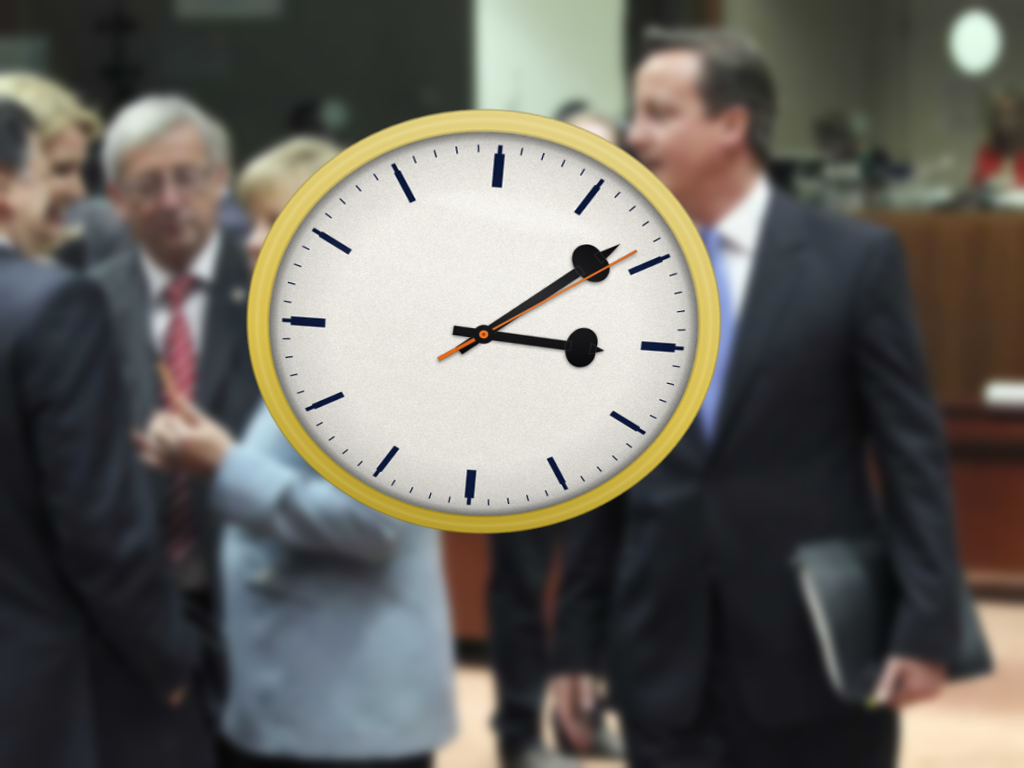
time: **3:08:09**
